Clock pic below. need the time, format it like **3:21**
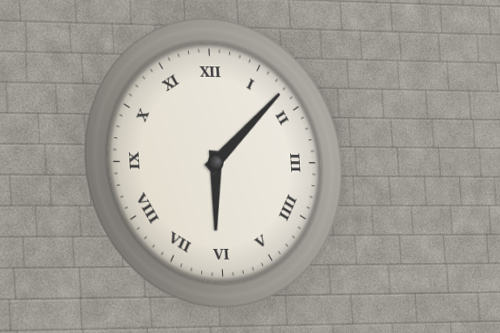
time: **6:08**
